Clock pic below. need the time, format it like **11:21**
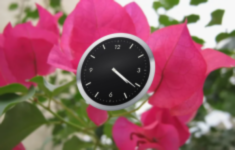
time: **4:21**
